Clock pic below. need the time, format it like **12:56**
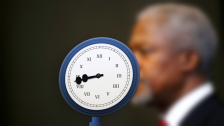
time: **8:43**
